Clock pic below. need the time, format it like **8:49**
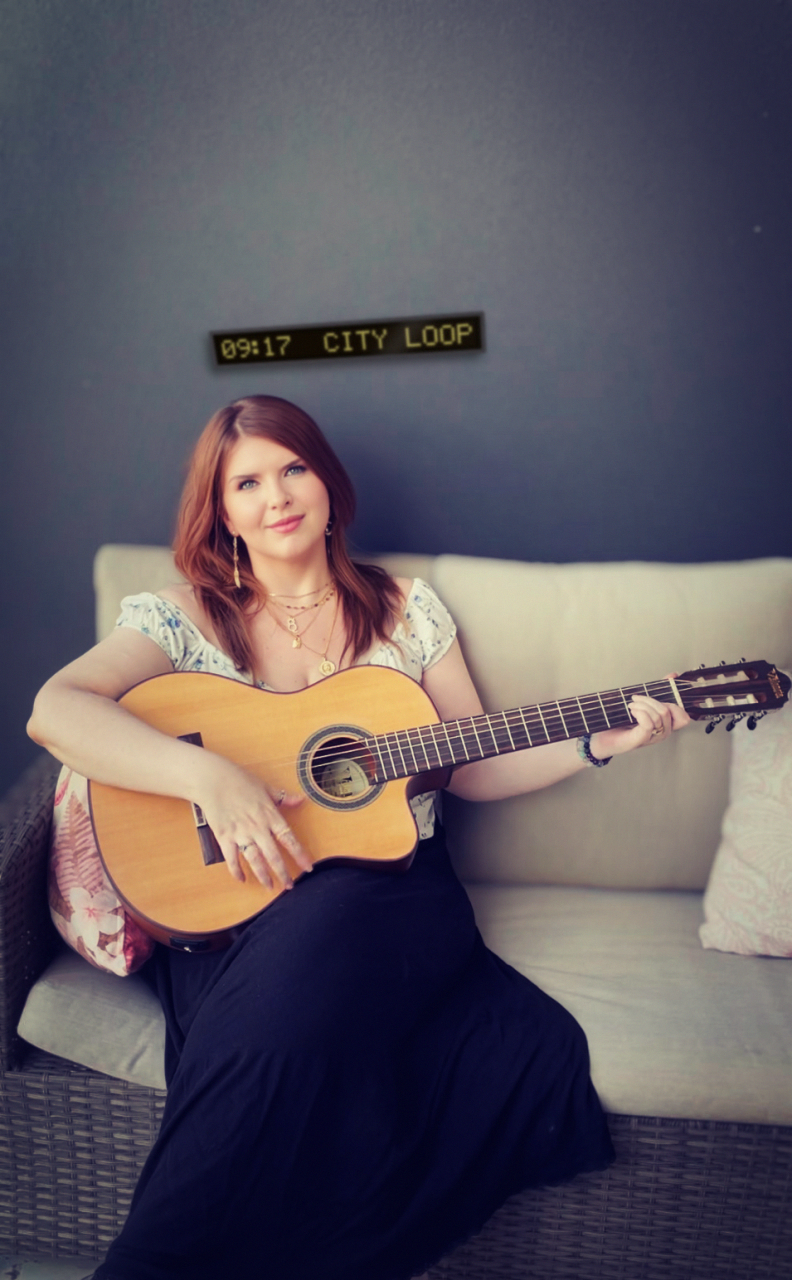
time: **9:17**
